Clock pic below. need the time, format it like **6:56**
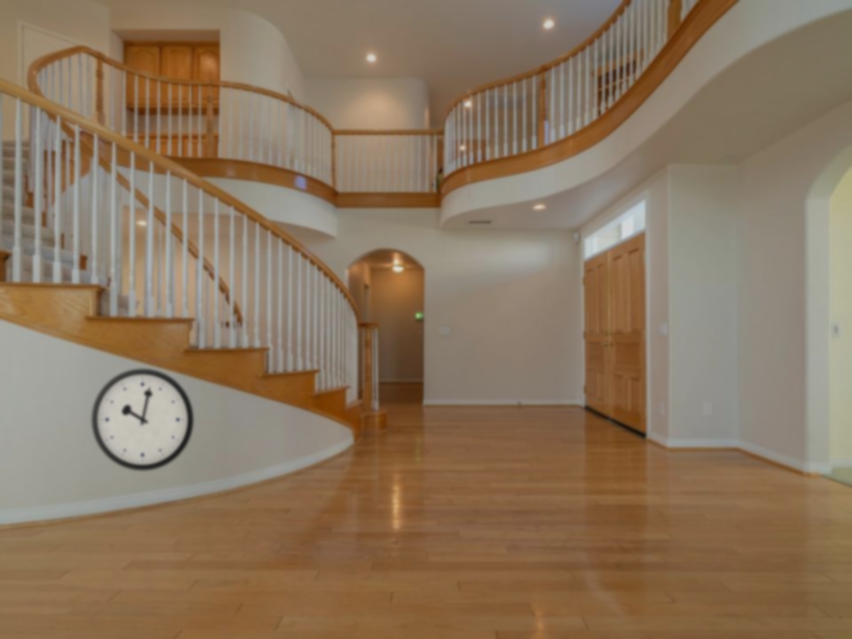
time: **10:02**
